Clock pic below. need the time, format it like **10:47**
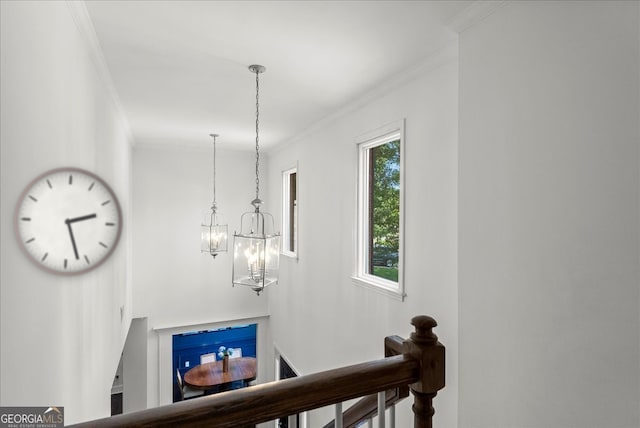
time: **2:27**
